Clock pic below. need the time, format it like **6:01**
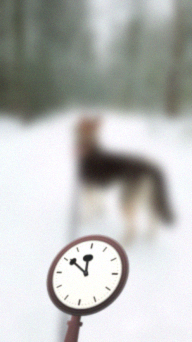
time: **11:51**
